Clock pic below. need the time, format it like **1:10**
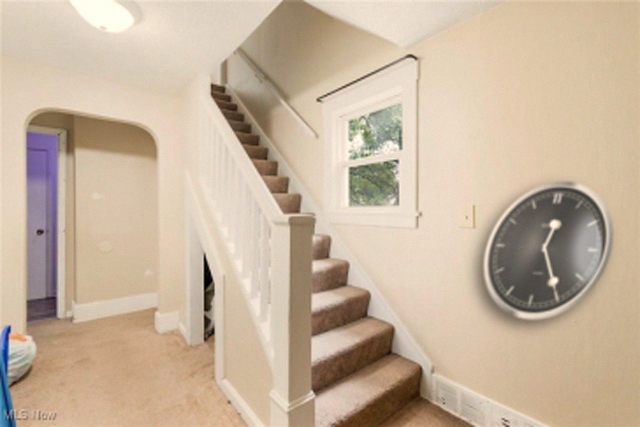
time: **12:25**
